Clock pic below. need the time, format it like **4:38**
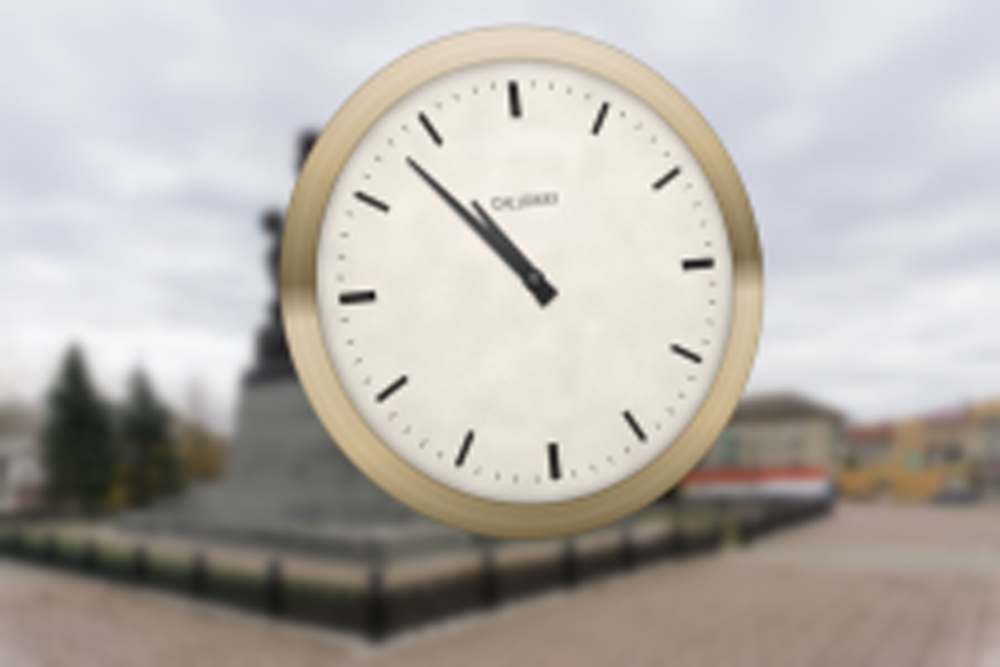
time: **10:53**
